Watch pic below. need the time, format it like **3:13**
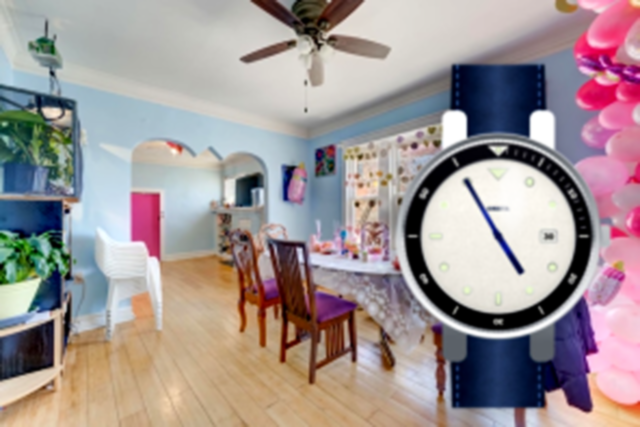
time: **4:55**
